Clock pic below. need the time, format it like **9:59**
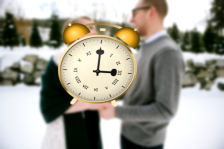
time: **3:00**
